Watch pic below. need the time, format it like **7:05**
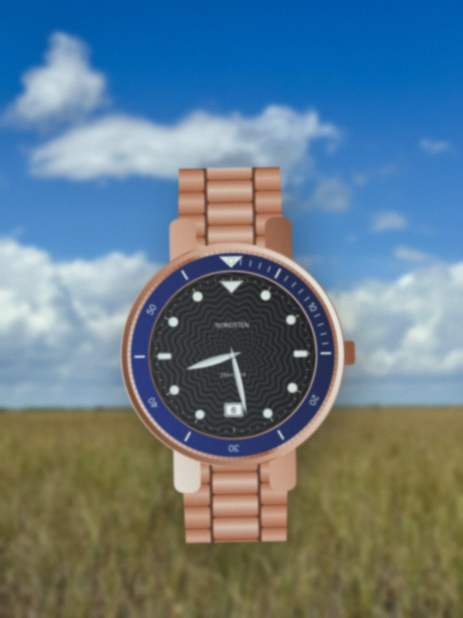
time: **8:28**
